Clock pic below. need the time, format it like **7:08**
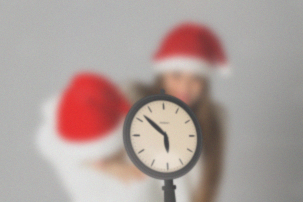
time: **5:52**
